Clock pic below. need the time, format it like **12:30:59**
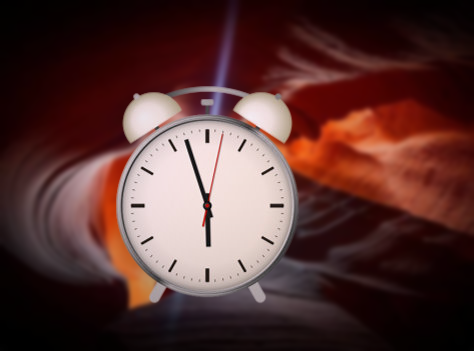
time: **5:57:02**
